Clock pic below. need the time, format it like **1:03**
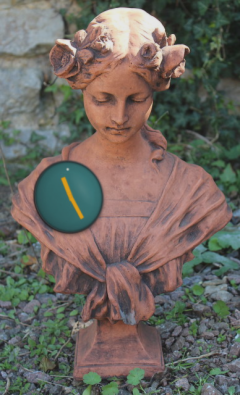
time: **11:26**
